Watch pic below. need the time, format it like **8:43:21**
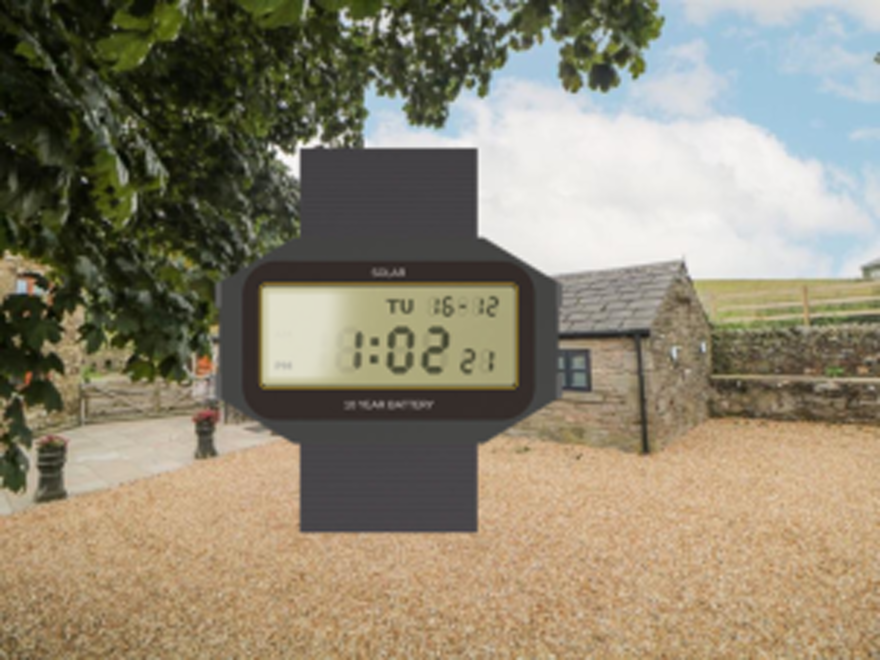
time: **1:02:21**
